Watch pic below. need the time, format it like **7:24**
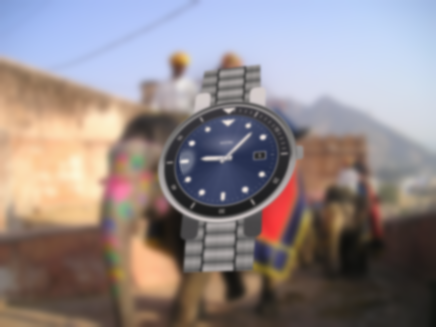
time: **9:07**
